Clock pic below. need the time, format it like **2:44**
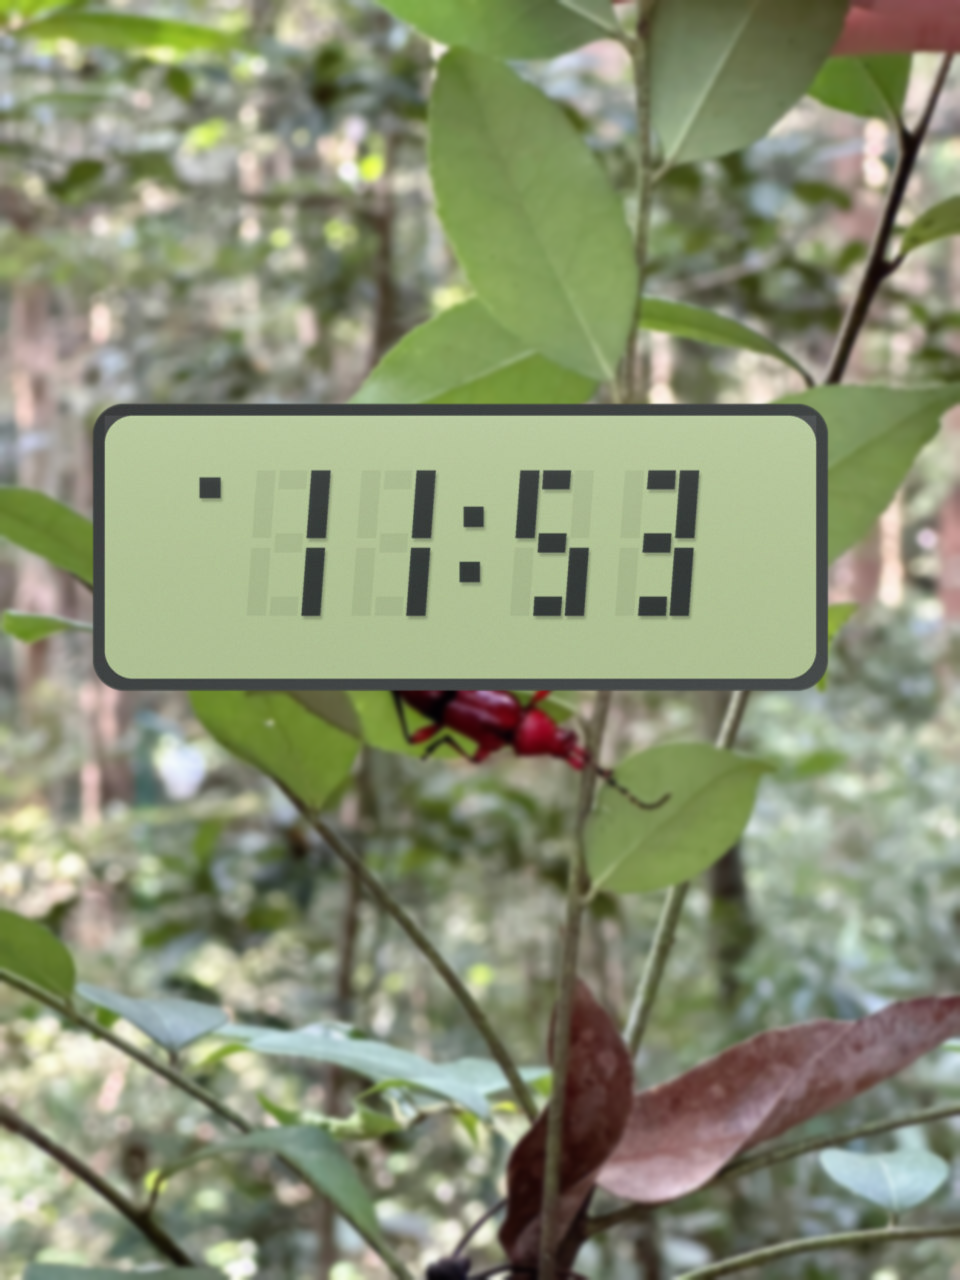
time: **11:53**
